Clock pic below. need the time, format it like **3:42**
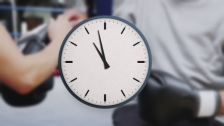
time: **10:58**
